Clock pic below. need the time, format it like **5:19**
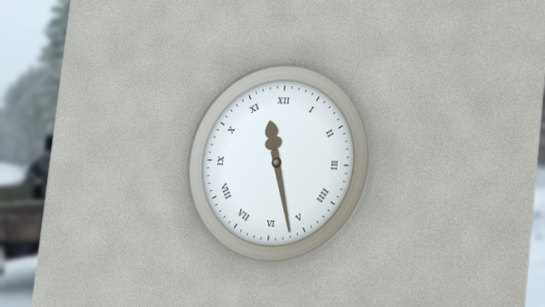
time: **11:27**
